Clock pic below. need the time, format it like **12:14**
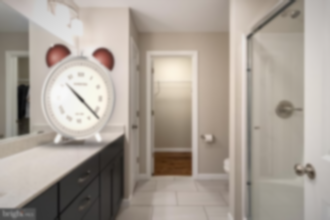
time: **10:22**
